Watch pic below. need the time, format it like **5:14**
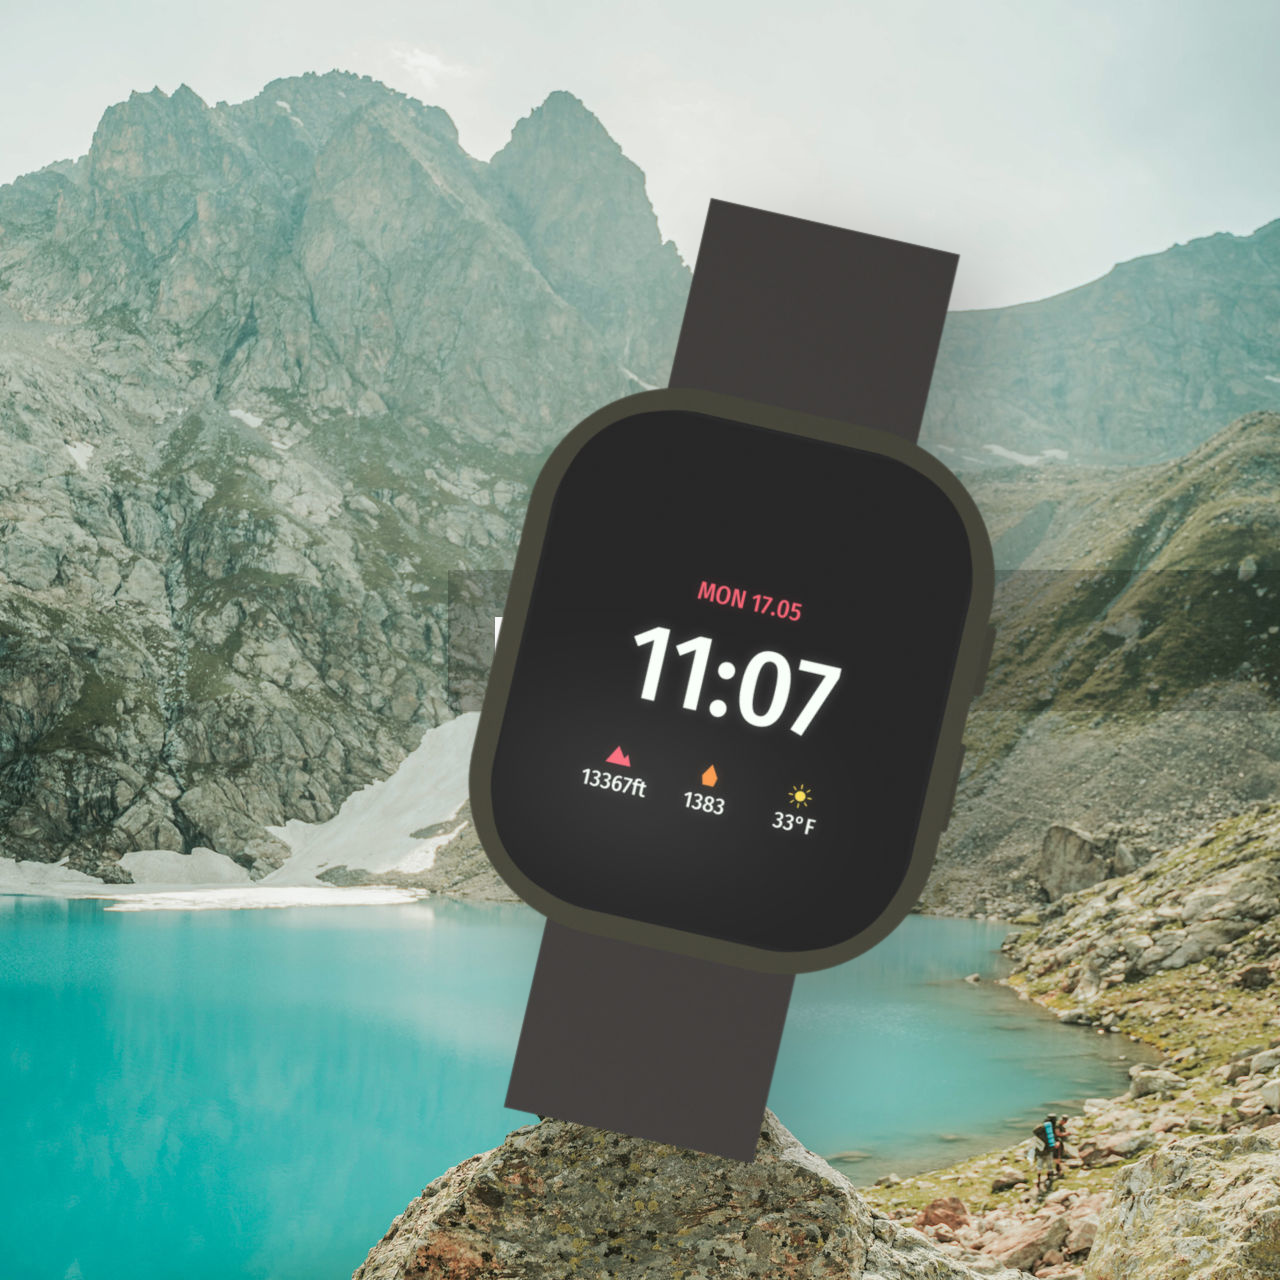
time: **11:07**
